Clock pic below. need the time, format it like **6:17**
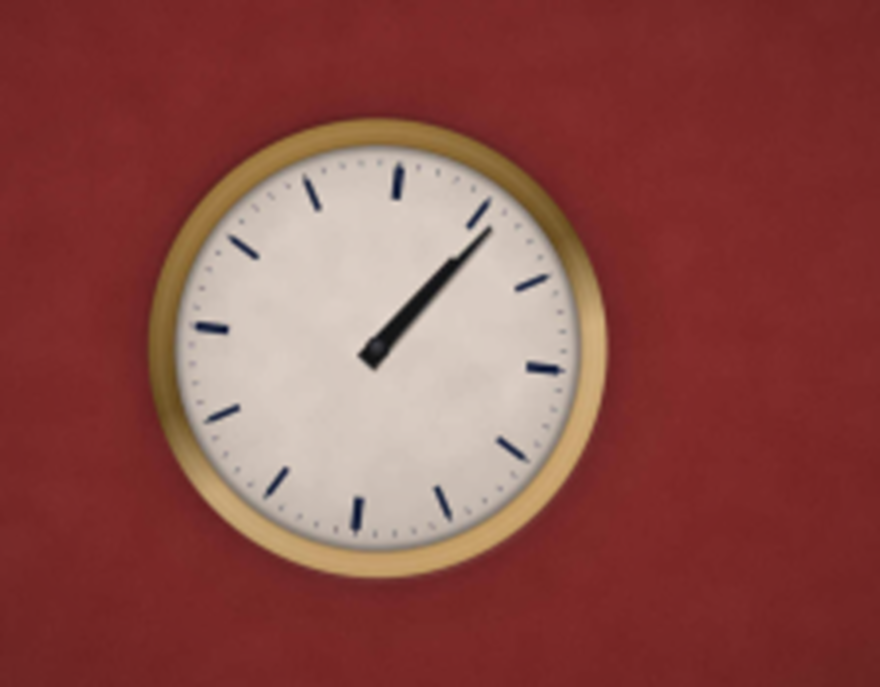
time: **1:06**
